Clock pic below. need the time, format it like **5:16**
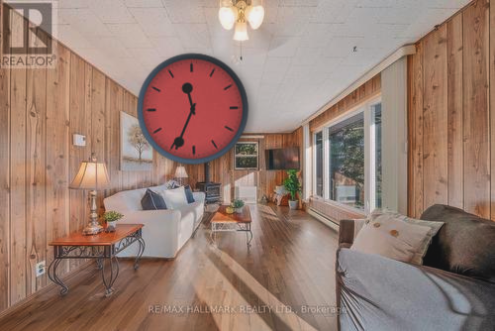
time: **11:34**
